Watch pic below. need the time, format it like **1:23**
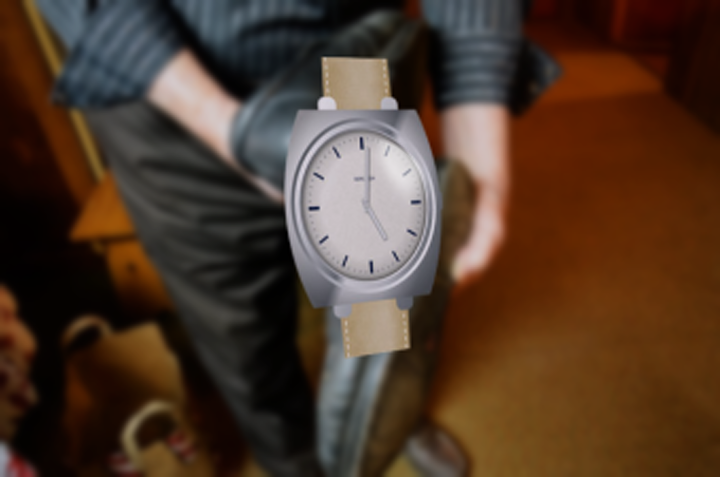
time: **5:01**
